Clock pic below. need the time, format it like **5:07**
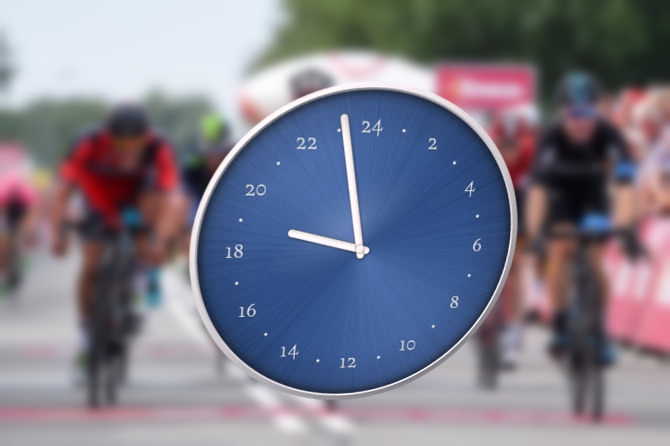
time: **18:58**
